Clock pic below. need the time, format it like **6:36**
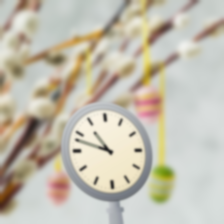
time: **10:48**
